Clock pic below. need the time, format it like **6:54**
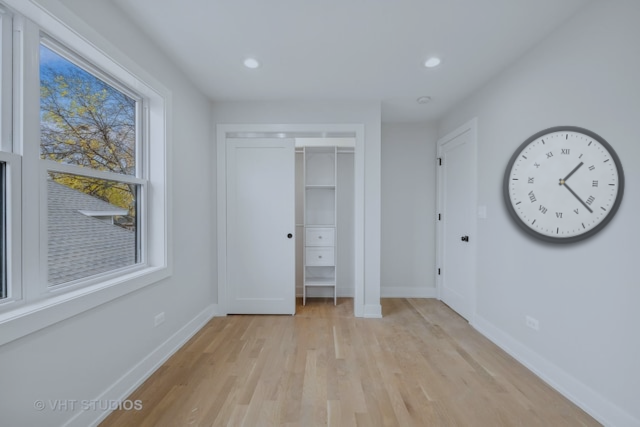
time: **1:22**
